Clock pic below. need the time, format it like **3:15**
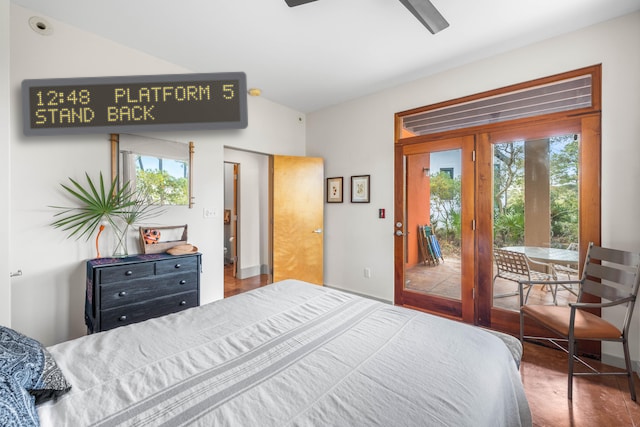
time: **12:48**
